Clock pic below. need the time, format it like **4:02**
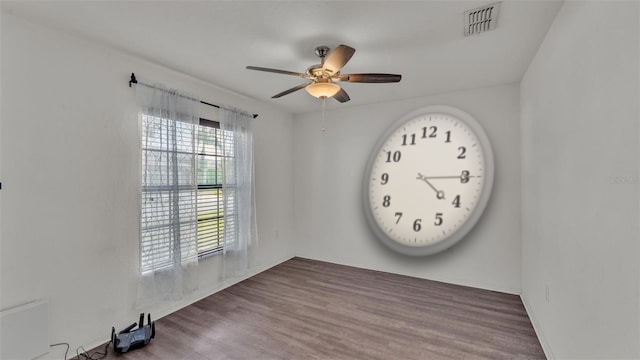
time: **4:15**
